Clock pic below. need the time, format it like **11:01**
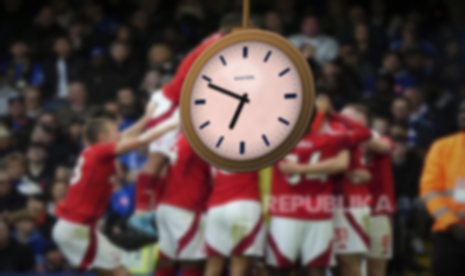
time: **6:49**
